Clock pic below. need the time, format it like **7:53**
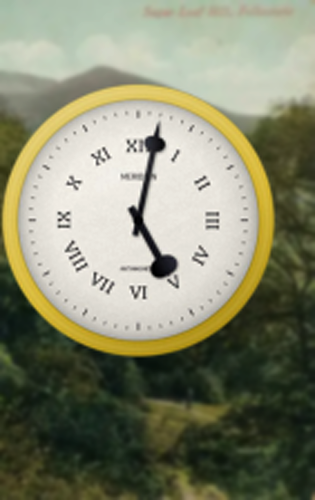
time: **5:02**
